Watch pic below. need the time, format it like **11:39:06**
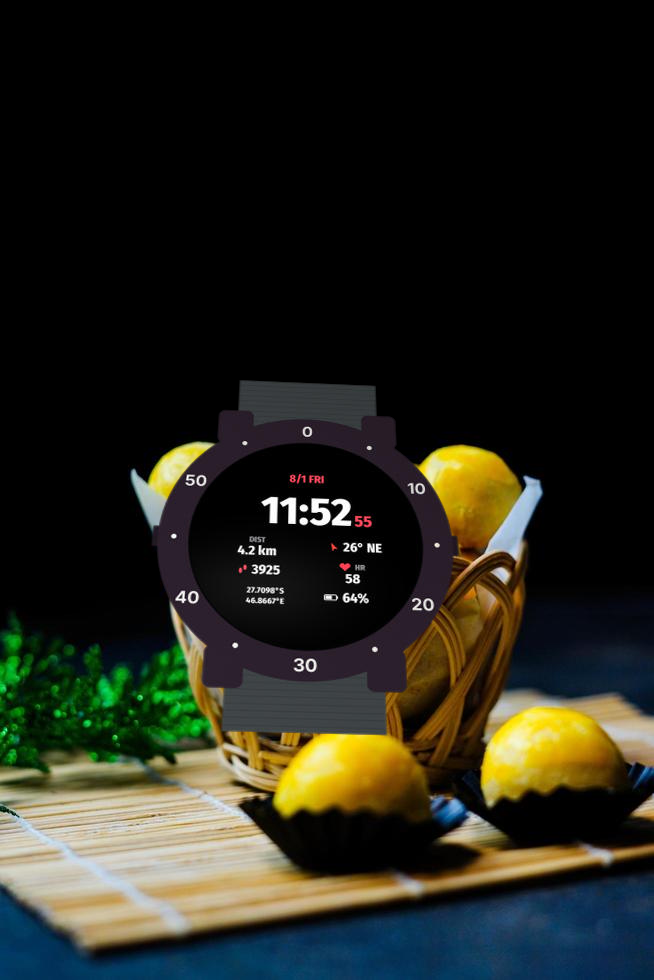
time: **11:52:55**
